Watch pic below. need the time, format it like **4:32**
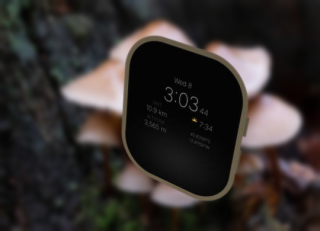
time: **3:03**
